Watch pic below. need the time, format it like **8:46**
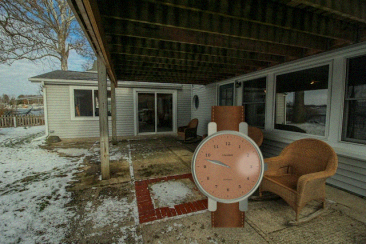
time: **9:48**
